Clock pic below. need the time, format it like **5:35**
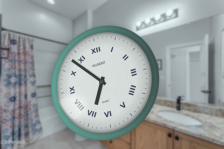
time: **6:53**
